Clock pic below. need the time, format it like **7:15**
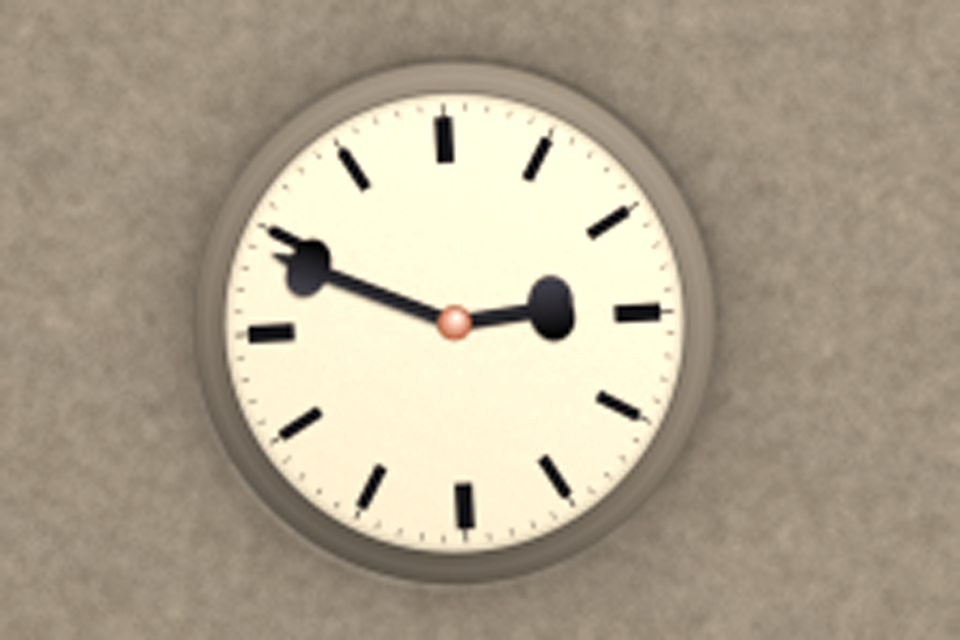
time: **2:49**
